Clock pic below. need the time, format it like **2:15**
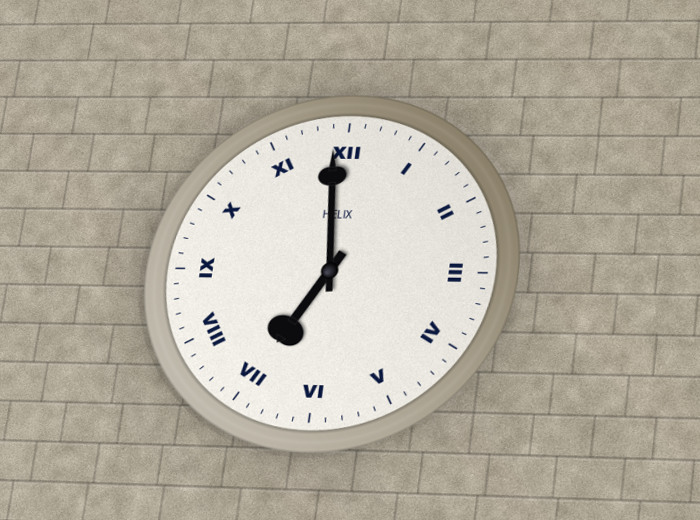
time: **6:59**
